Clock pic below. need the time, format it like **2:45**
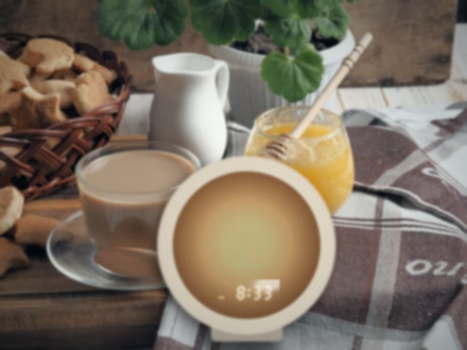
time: **8:33**
